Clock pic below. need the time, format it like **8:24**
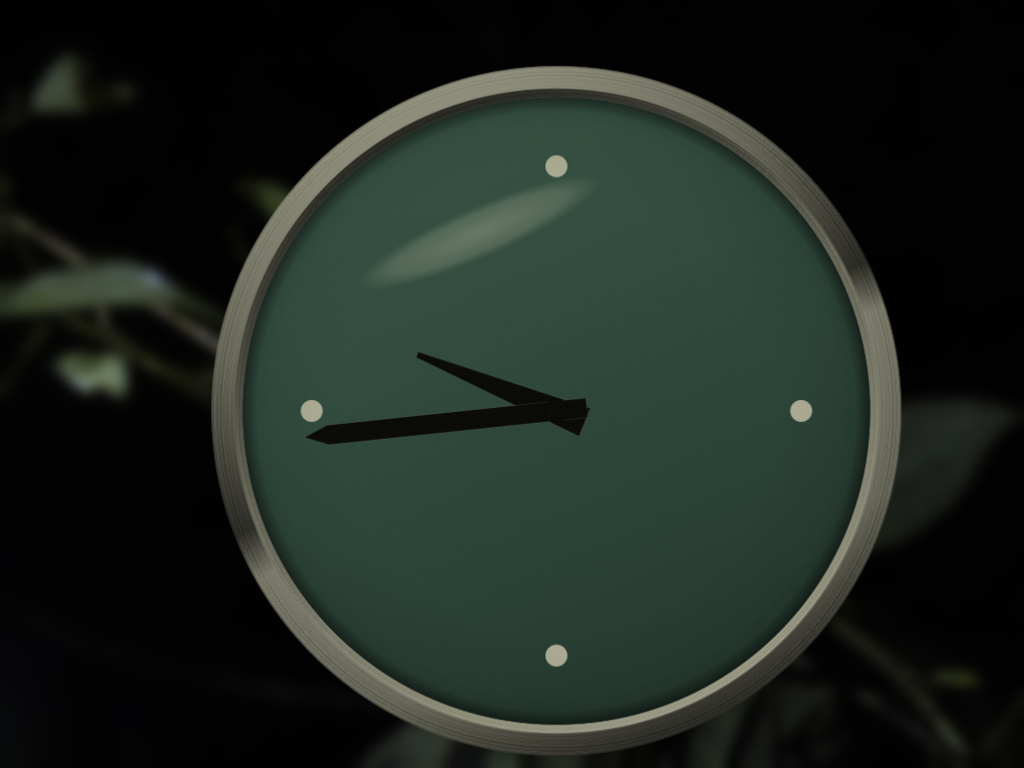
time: **9:44**
